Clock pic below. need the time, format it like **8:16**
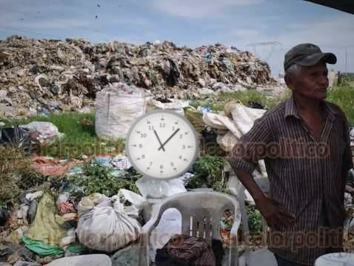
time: **11:07**
